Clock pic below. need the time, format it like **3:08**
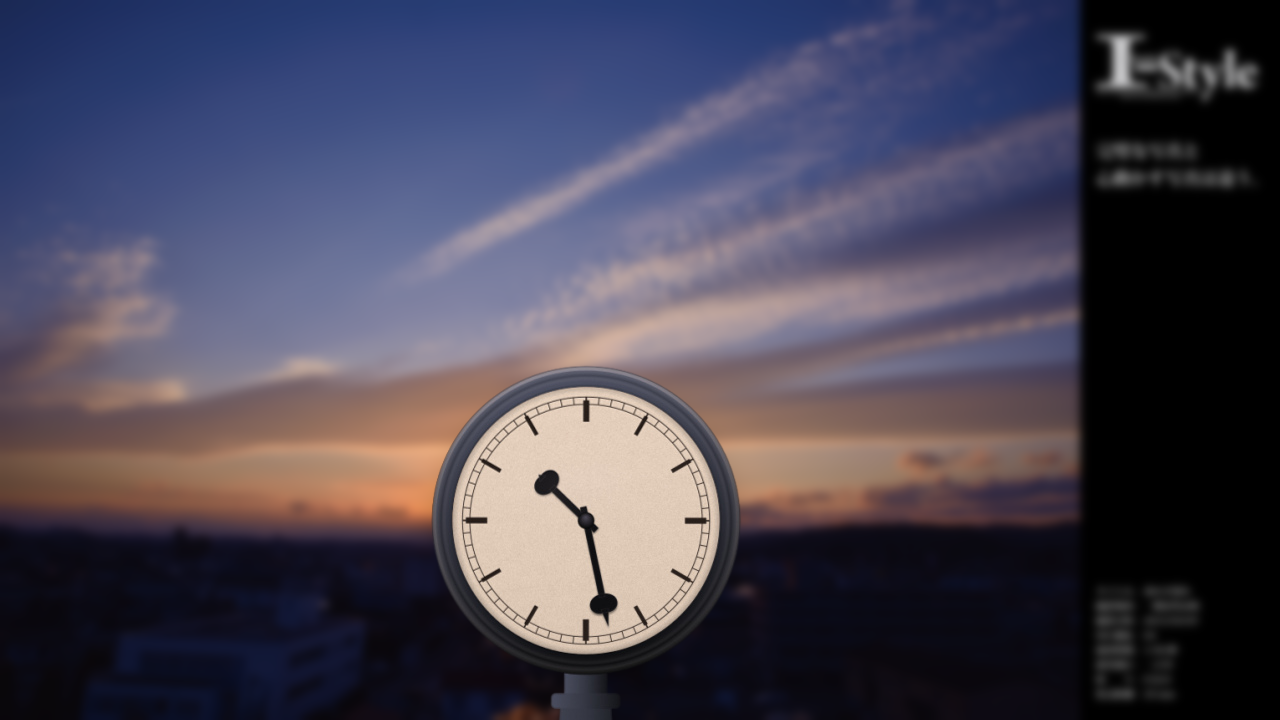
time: **10:28**
